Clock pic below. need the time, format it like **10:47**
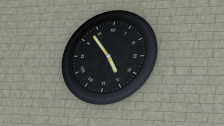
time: **4:53**
